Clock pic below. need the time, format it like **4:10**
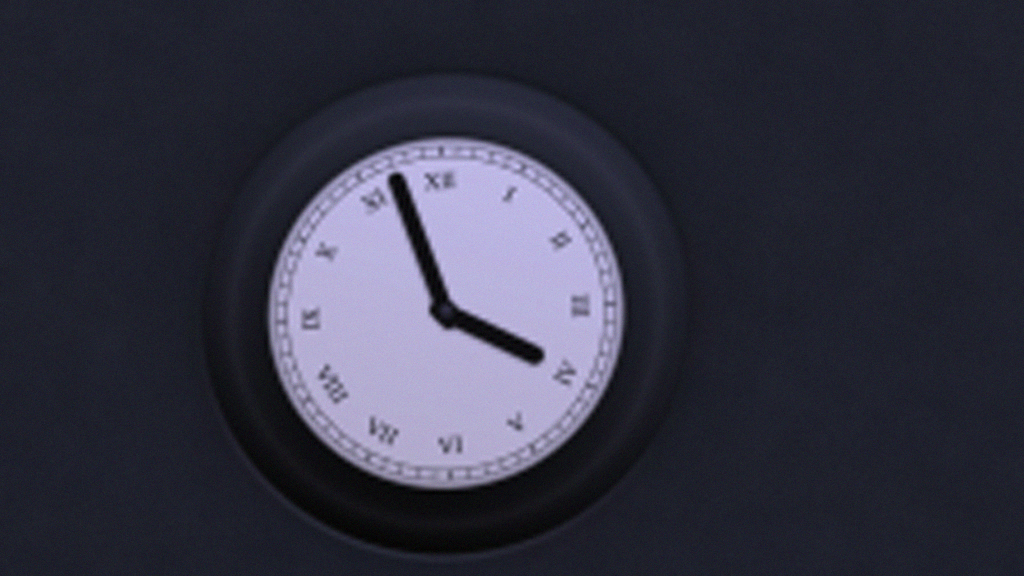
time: **3:57**
